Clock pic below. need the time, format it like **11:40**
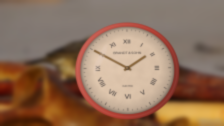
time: **1:50**
